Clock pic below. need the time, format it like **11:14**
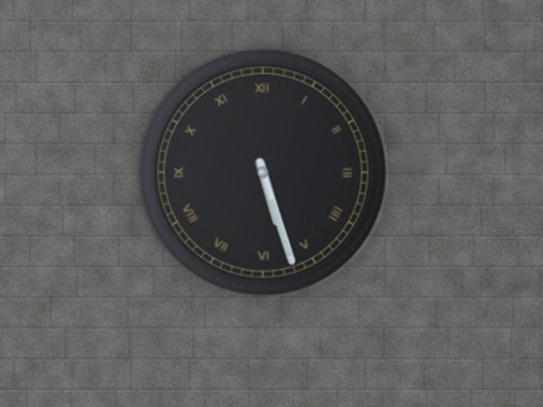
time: **5:27**
